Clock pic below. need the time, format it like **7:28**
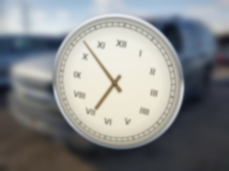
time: **6:52**
